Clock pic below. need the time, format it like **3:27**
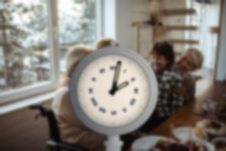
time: **2:02**
